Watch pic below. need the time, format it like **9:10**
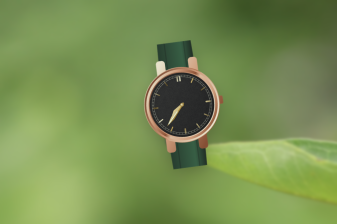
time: **7:37**
